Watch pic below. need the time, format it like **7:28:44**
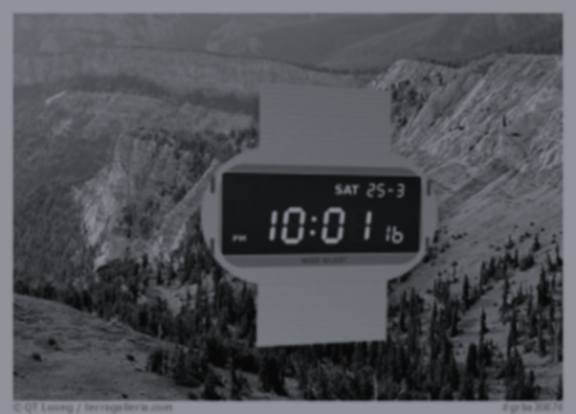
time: **10:01:16**
